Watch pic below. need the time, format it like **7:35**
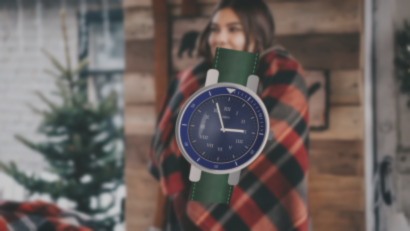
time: **2:56**
